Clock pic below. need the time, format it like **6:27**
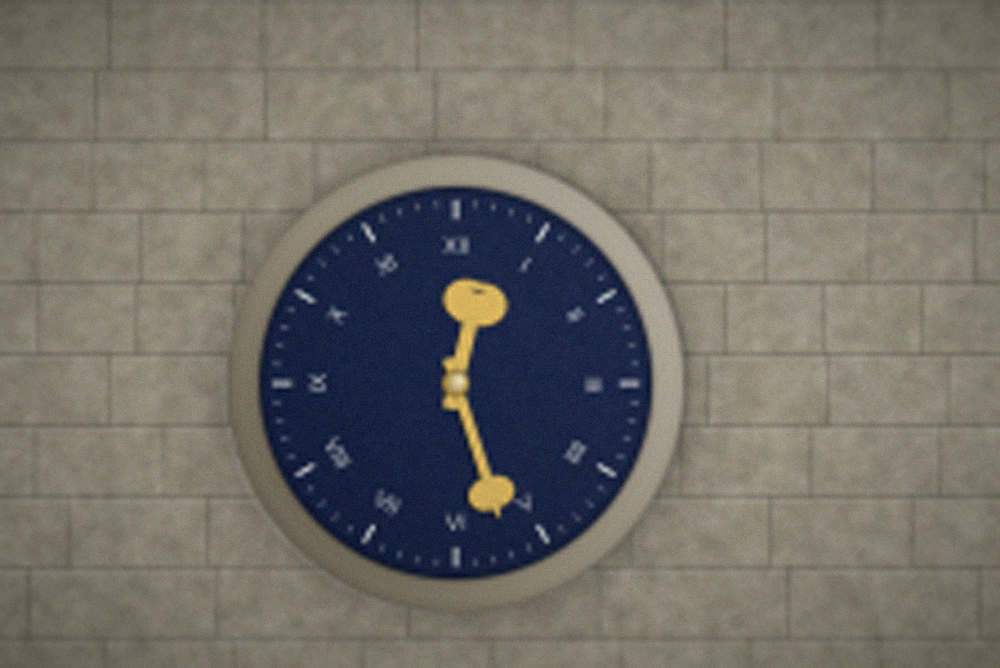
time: **12:27**
